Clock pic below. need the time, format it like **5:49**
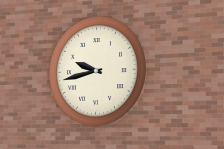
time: **9:43**
